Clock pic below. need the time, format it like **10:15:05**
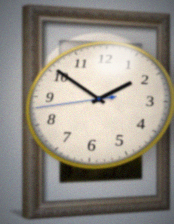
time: **1:50:43**
